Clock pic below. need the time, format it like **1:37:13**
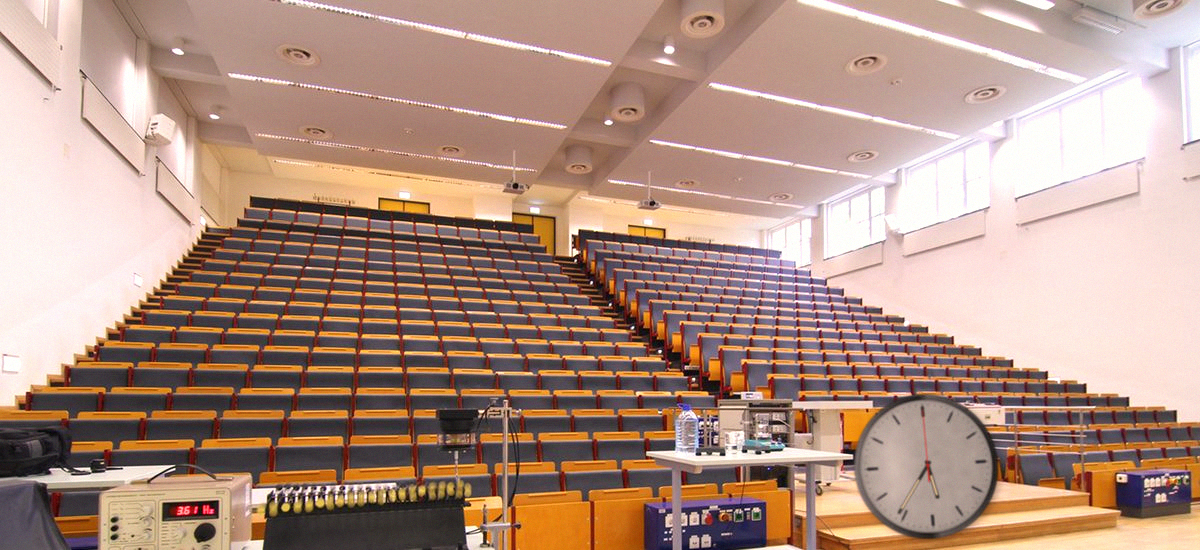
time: **5:36:00**
